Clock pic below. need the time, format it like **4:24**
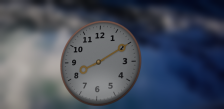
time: **8:10**
